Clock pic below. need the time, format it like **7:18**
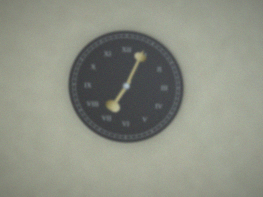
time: **7:04**
